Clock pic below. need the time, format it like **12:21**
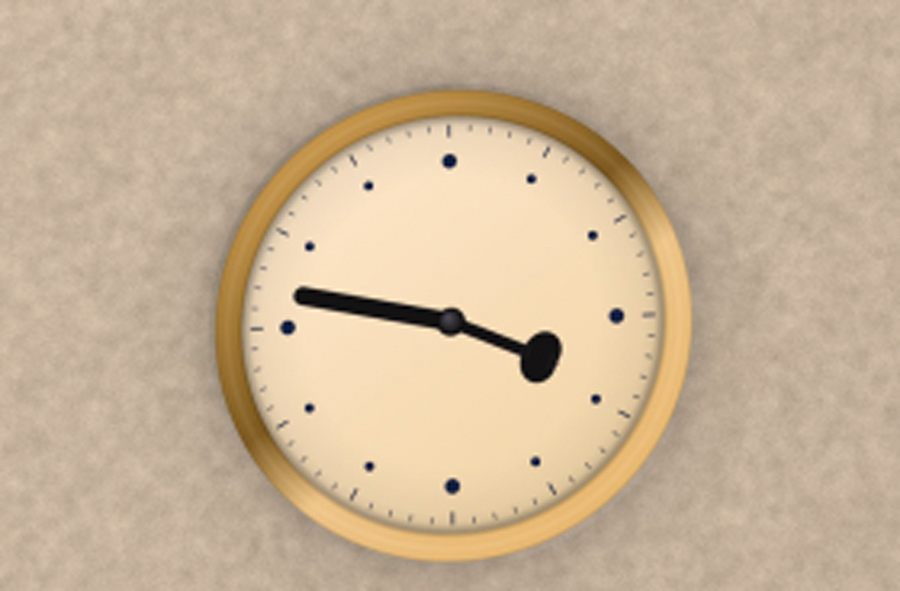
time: **3:47**
